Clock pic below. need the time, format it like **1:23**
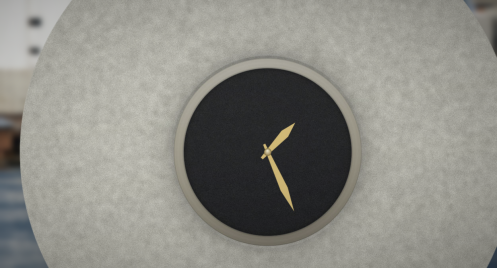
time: **1:26**
